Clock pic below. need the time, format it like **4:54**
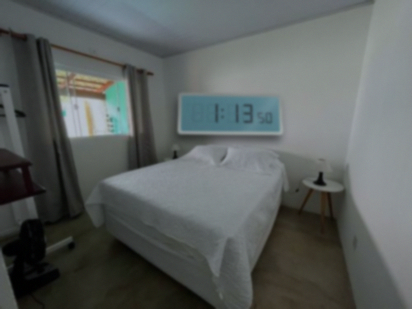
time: **1:13**
